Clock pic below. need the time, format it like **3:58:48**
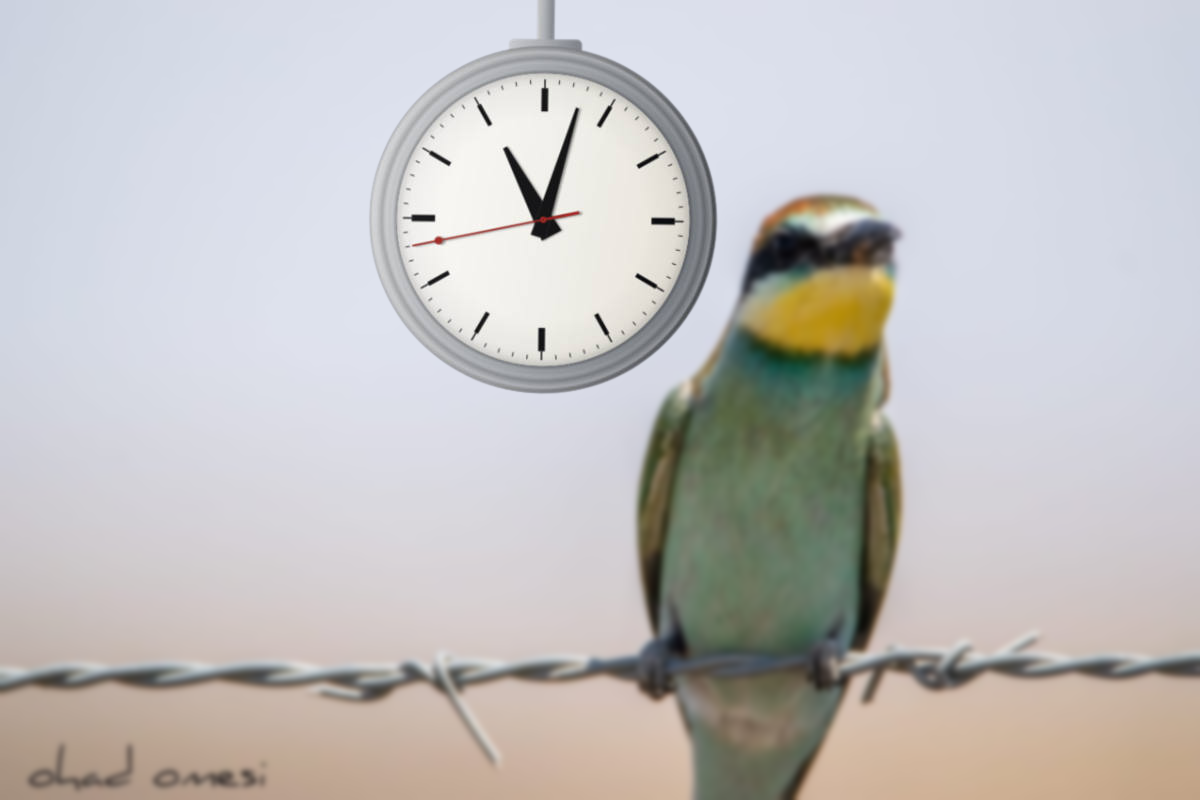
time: **11:02:43**
